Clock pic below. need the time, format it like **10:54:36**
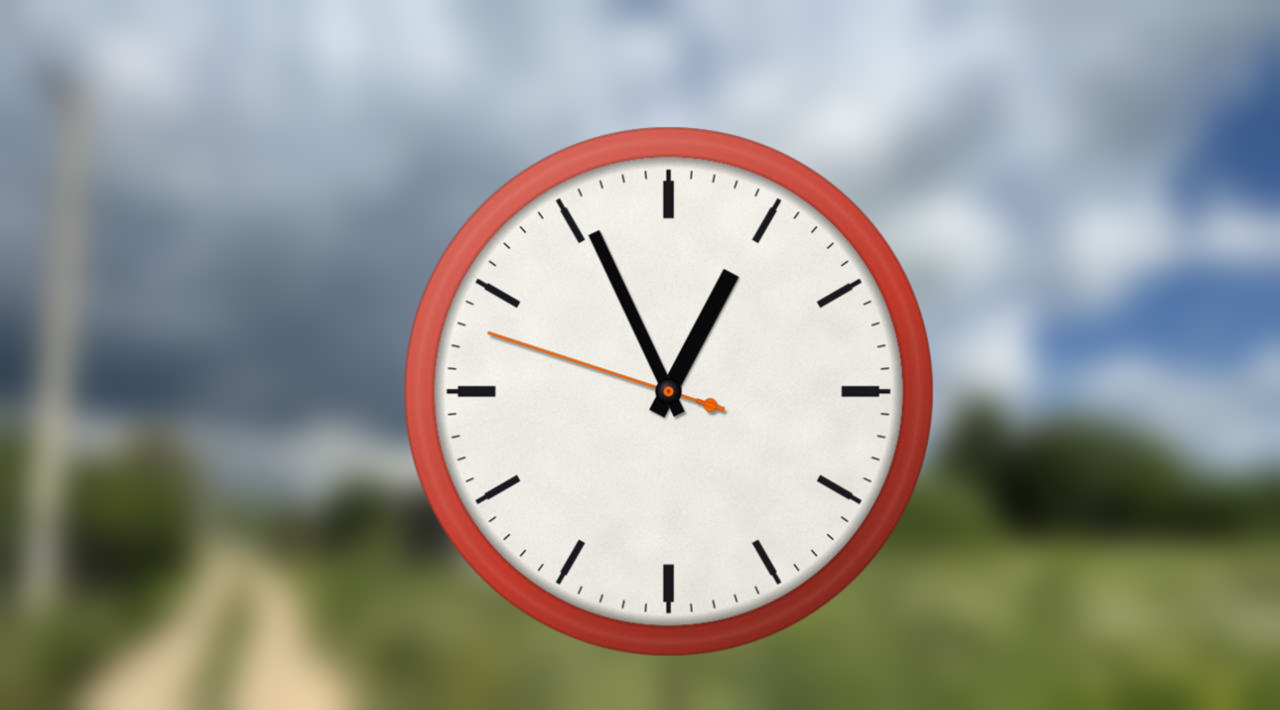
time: **12:55:48**
